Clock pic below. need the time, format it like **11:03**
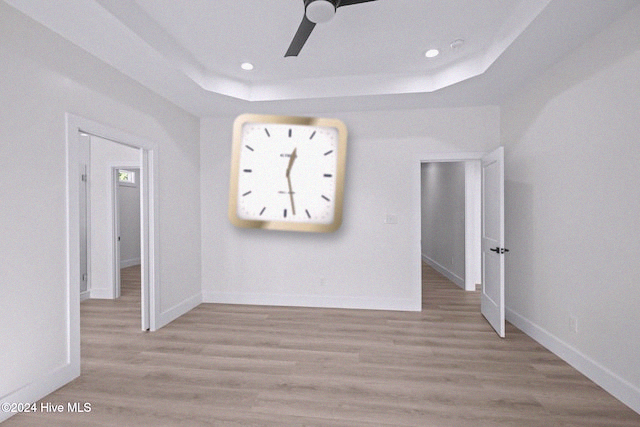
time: **12:28**
